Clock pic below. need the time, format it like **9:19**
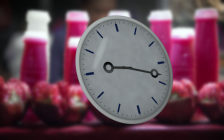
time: **9:18**
